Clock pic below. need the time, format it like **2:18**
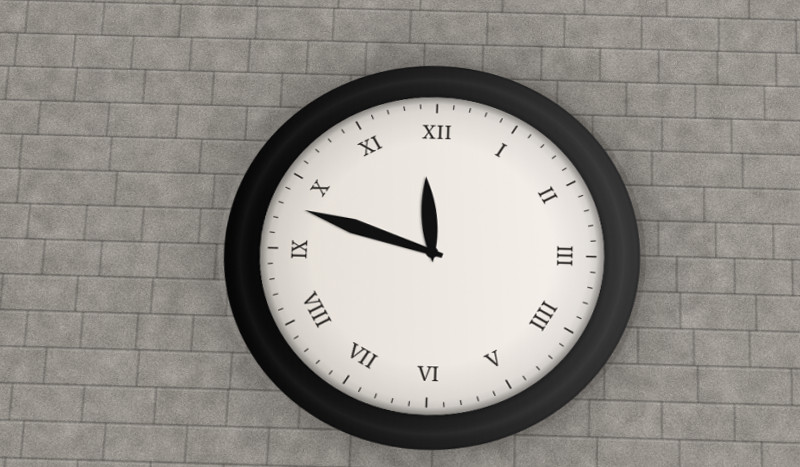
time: **11:48**
